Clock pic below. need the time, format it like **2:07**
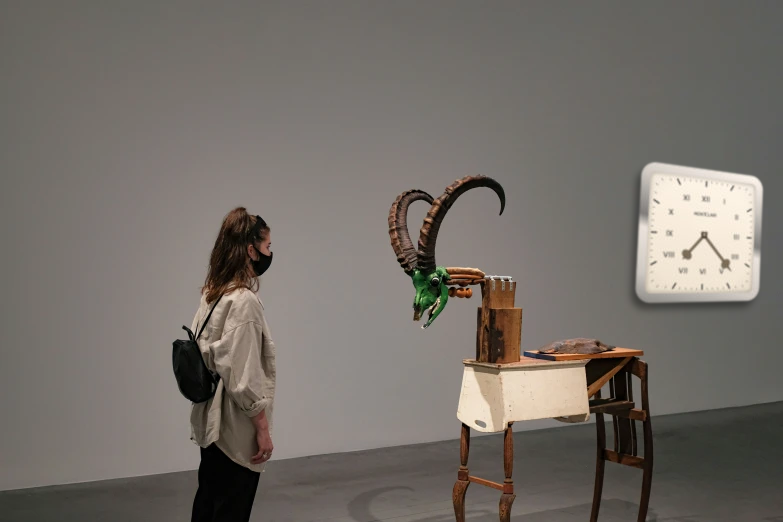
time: **7:23**
